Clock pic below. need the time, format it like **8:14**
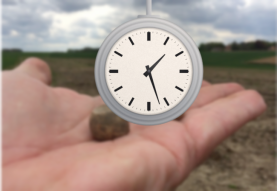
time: **1:27**
